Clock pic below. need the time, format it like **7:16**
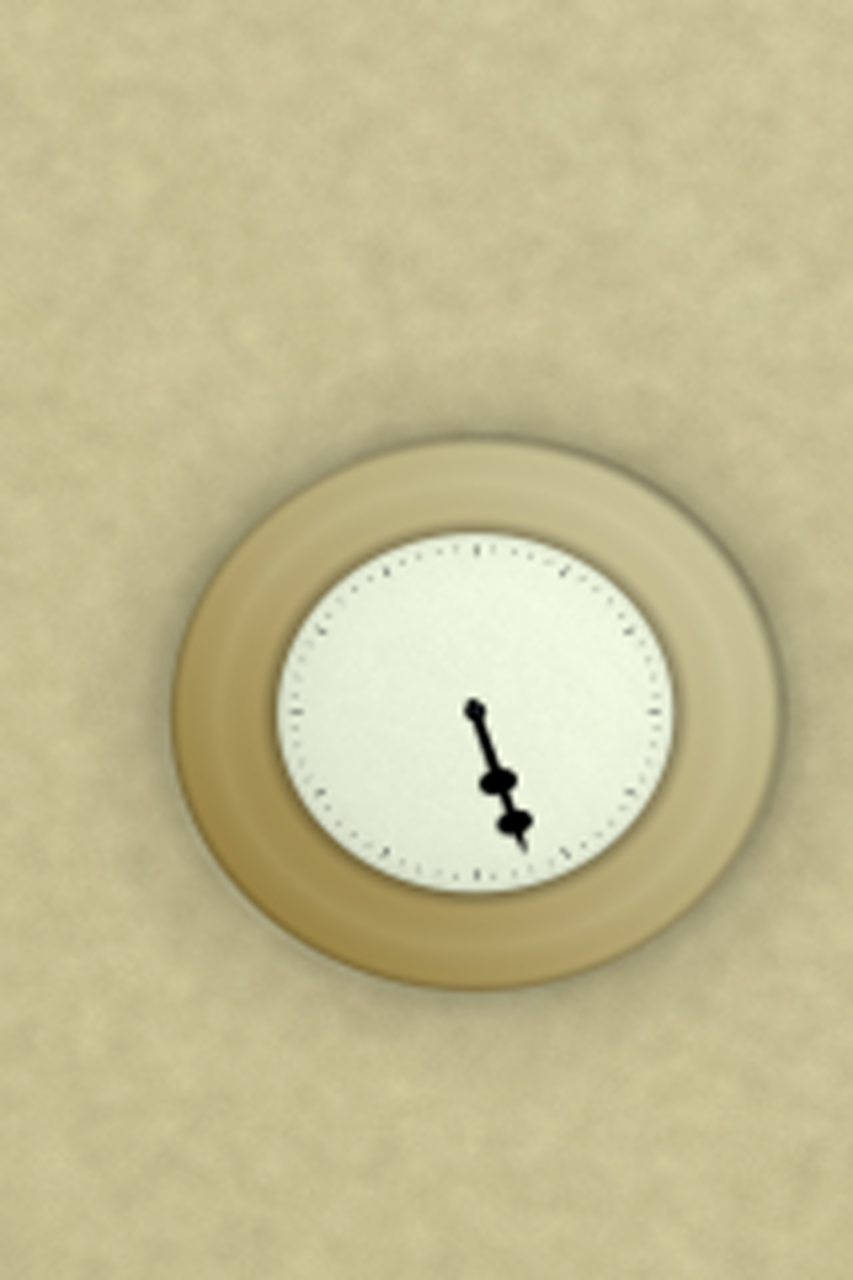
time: **5:27**
